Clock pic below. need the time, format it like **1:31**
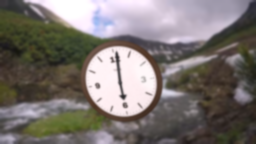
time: **6:01**
